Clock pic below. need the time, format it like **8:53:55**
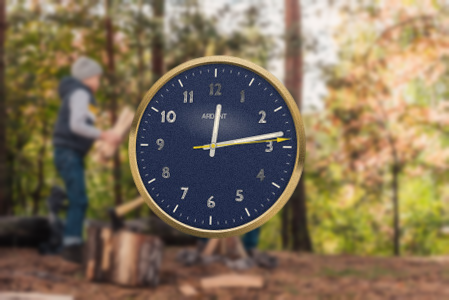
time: **12:13:14**
